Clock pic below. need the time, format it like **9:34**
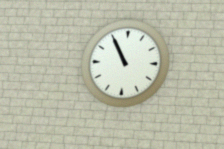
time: **10:55**
